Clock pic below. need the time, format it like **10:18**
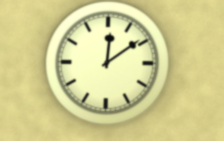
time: **12:09**
